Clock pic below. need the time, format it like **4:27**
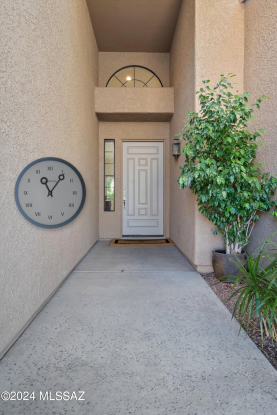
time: **11:06**
